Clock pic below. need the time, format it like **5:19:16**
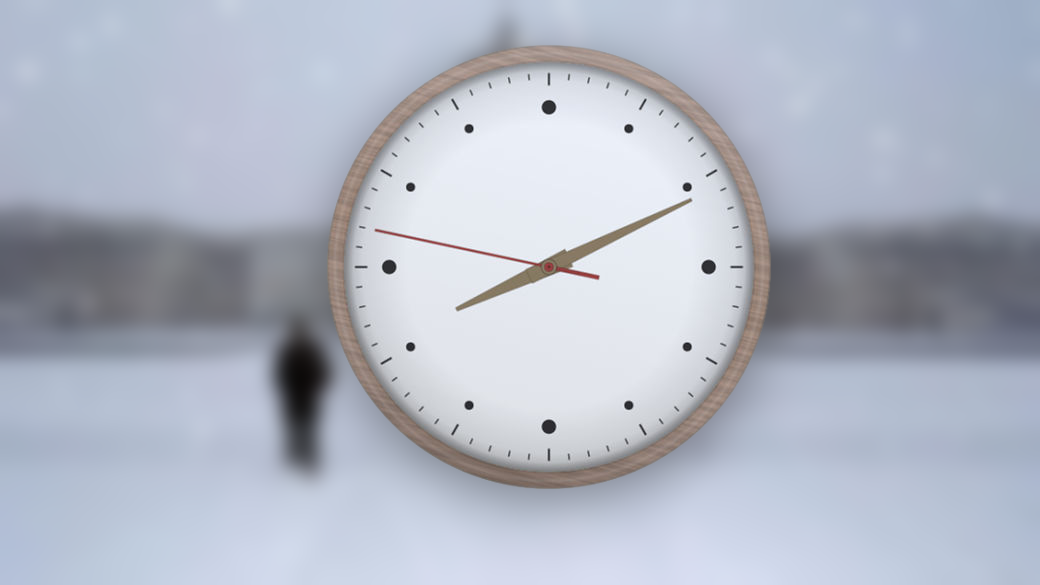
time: **8:10:47**
